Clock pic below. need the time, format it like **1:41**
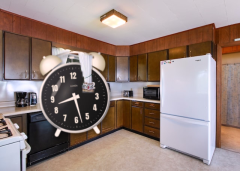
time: **8:28**
